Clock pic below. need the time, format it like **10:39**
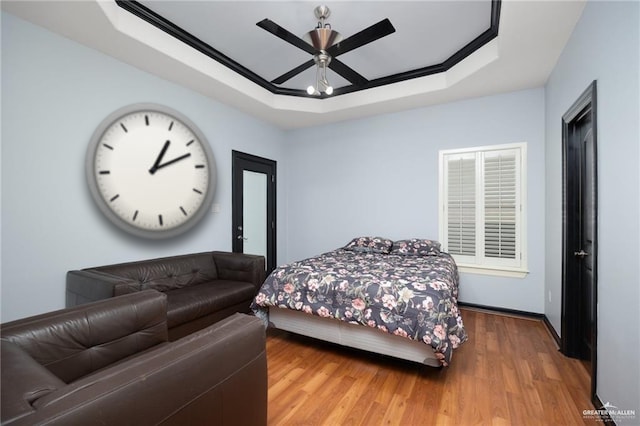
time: **1:12**
